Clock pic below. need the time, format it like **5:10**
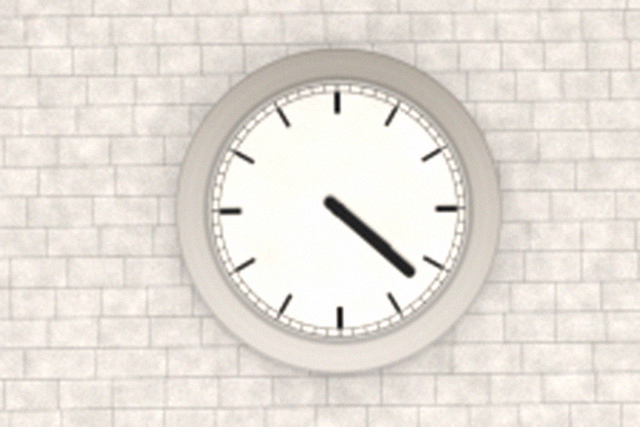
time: **4:22**
